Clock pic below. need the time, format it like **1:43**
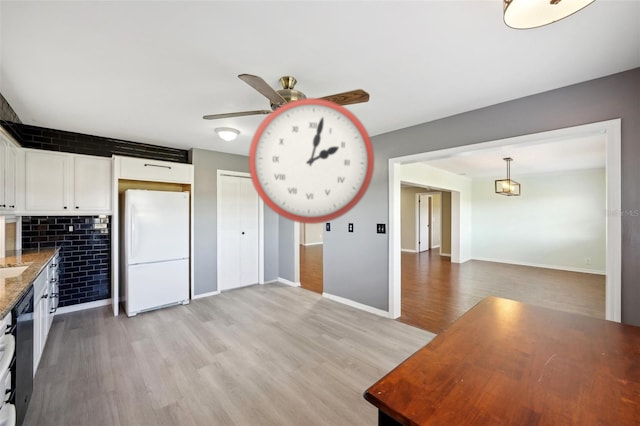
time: **2:02**
